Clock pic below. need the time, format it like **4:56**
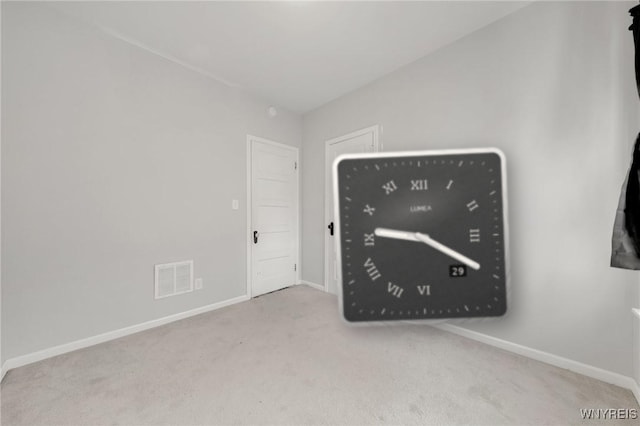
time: **9:20**
